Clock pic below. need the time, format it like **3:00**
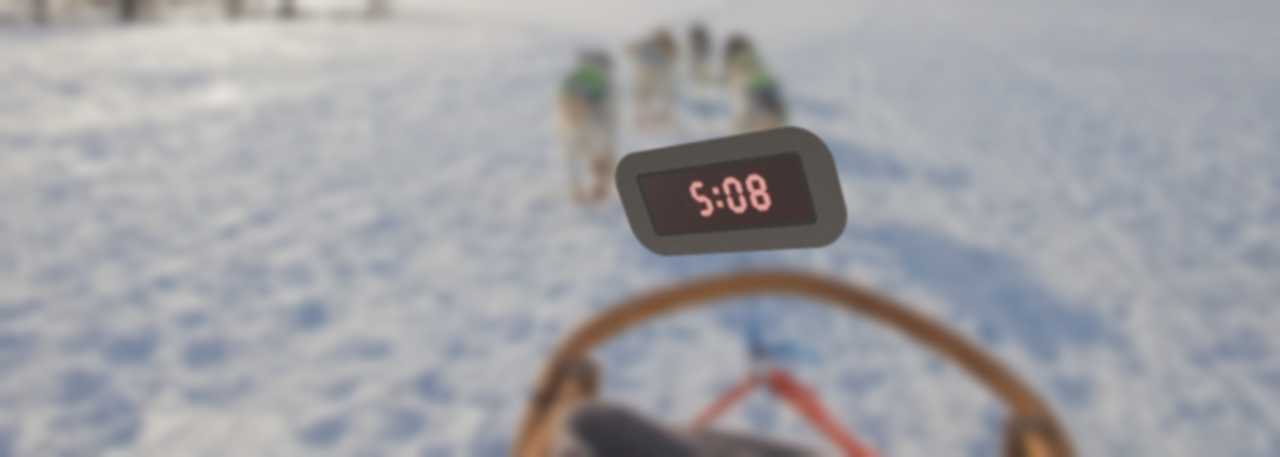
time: **5:08**
